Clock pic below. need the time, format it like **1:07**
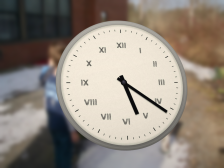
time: **5:21**
